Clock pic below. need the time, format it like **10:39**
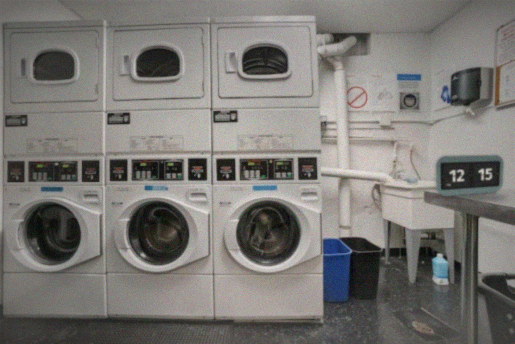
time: **12:15**
